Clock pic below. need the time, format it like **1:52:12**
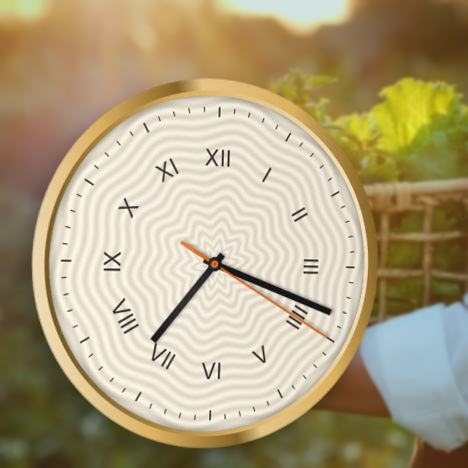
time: **7:18:20**
